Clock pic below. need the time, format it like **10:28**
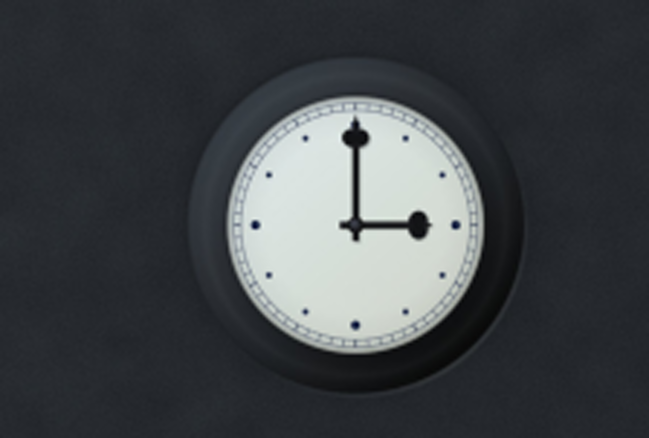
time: **3:00**
